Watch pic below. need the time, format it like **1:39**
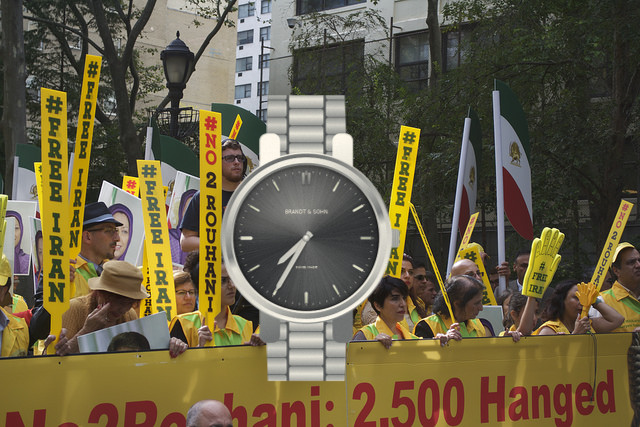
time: **7:35**
